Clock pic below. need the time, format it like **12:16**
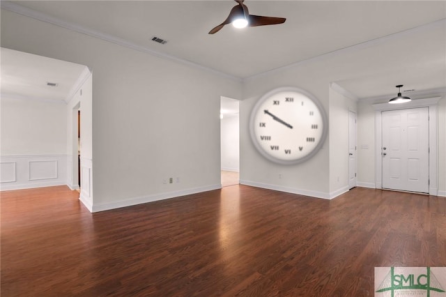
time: **9:50**
